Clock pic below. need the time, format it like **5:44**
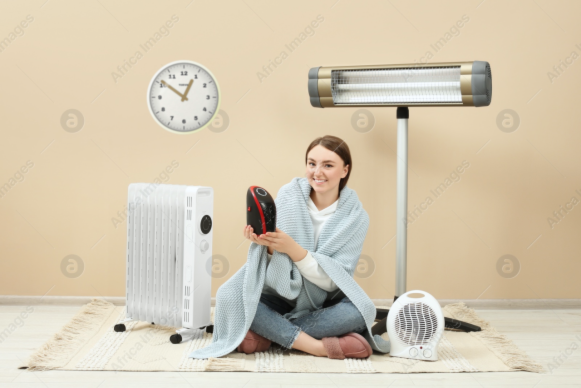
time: **12:51**
